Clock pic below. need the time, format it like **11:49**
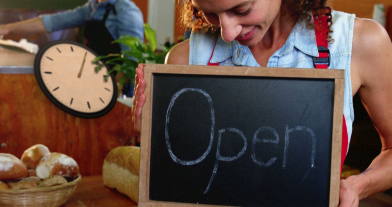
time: **1:05**
